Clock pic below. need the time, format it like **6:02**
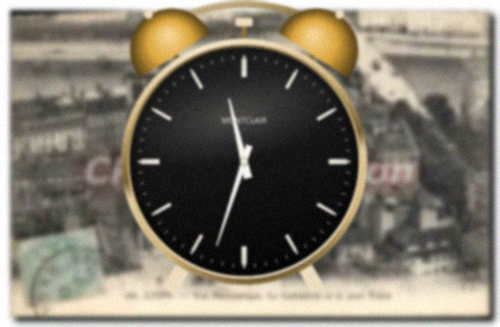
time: **11:33**
